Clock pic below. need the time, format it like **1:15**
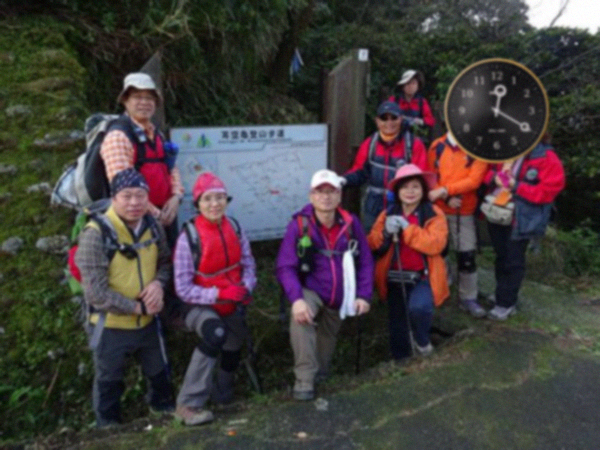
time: **12:20**
